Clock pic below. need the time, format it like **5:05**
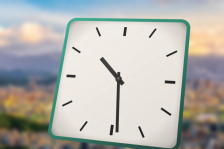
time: **10:29**
